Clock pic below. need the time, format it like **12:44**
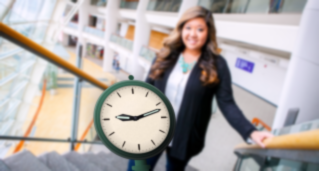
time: **9:12**
